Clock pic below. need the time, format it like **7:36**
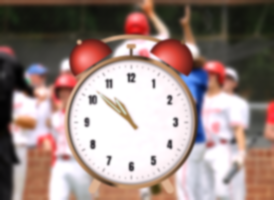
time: **10:52**
